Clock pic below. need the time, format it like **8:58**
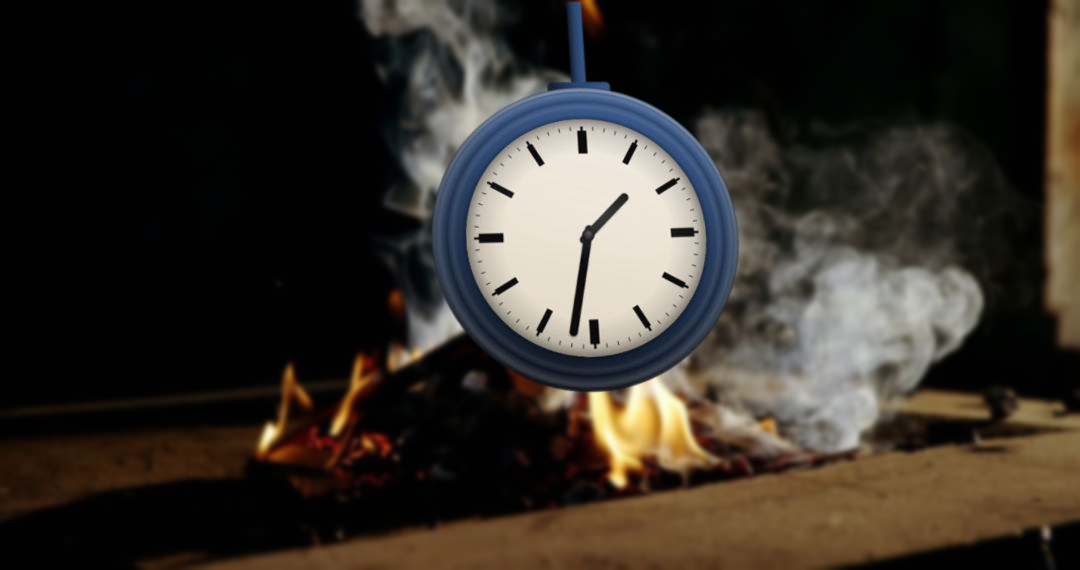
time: **1:32**
